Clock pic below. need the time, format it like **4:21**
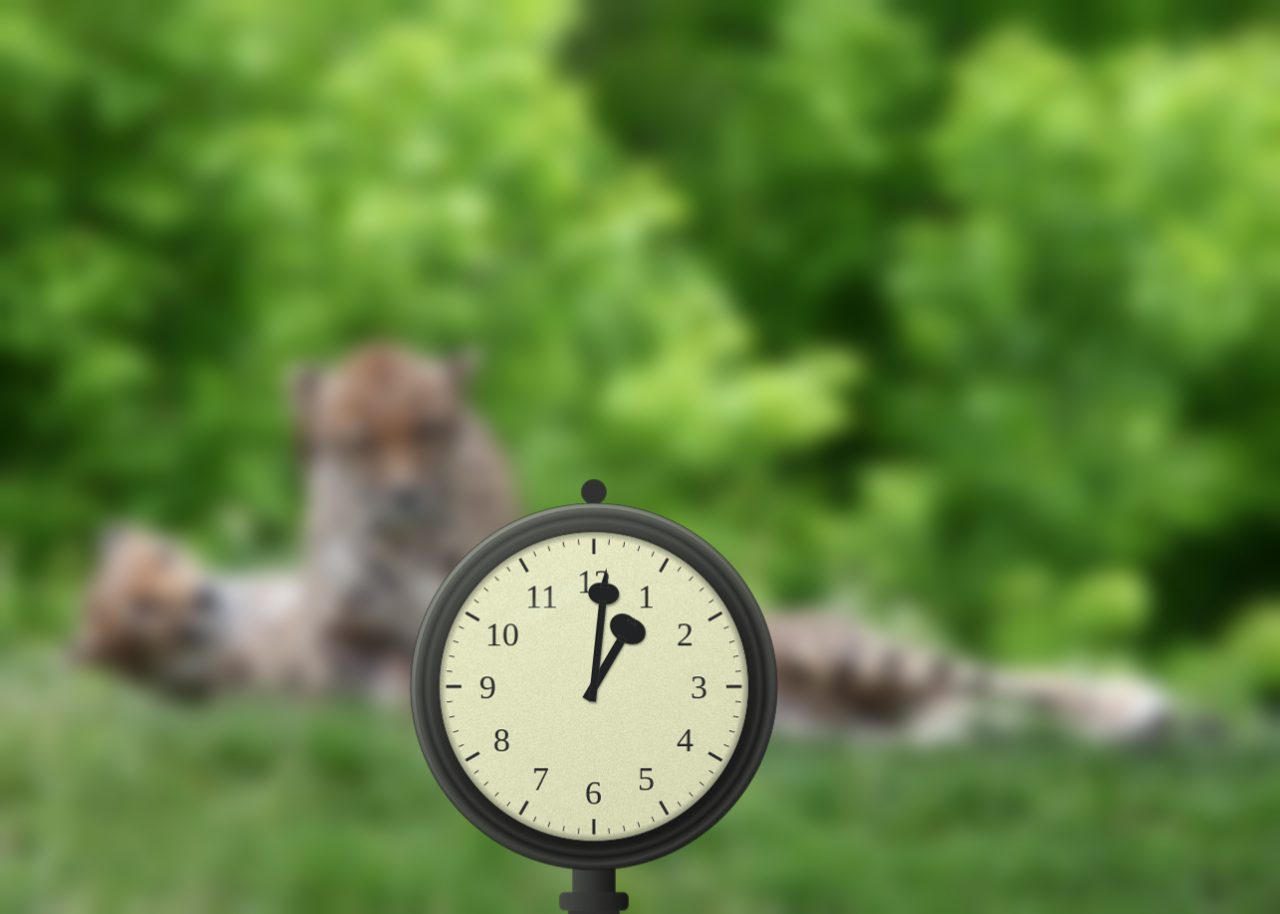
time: **1:01**
